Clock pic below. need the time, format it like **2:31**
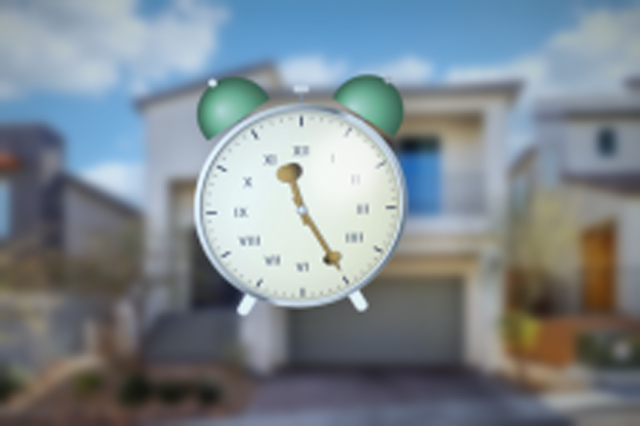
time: **11:25**
